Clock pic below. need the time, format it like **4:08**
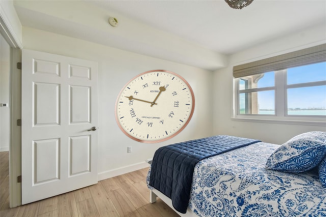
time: **12:47**
